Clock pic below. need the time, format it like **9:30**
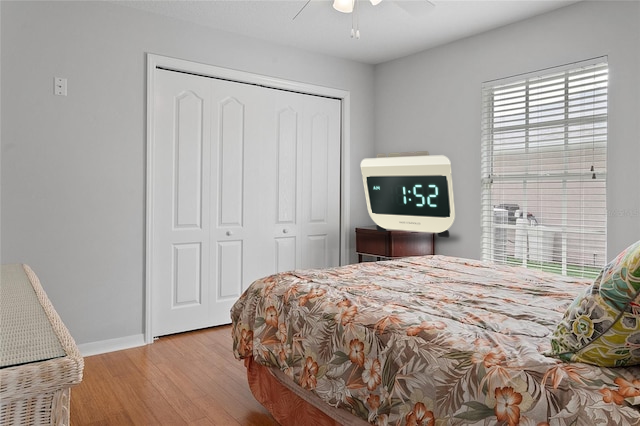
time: **1:52**
